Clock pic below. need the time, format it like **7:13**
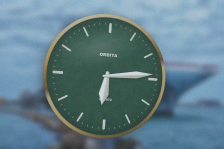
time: **6:14**
